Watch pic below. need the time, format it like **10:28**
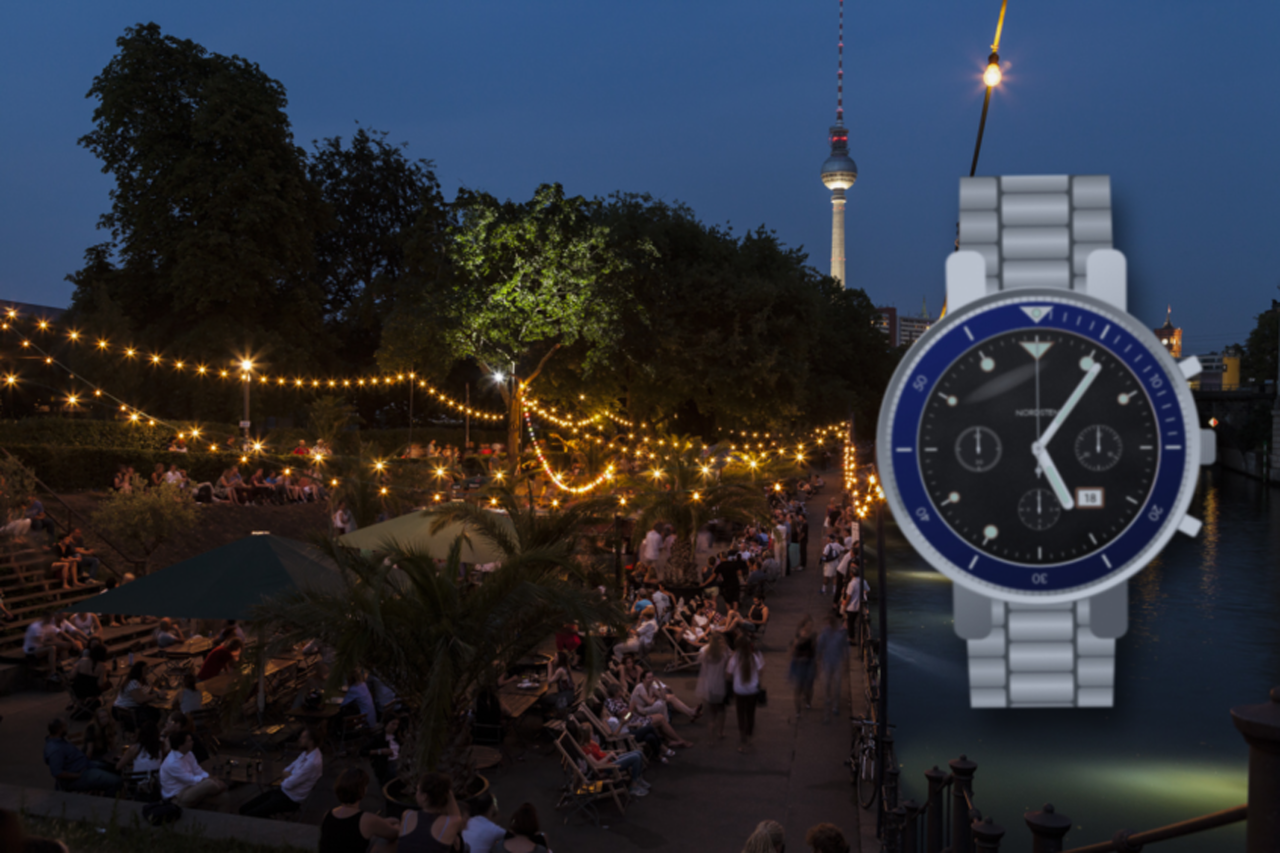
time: **5:06**
